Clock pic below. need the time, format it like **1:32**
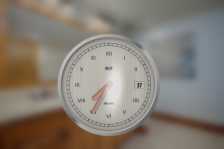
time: **7:35**
